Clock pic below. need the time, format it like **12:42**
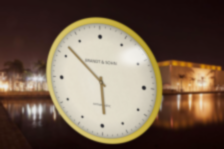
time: **5:52**
